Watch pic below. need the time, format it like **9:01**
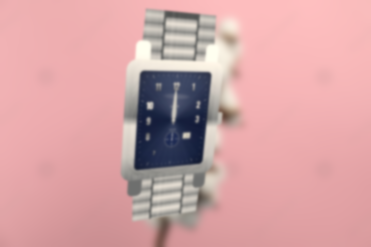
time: **12:00**
